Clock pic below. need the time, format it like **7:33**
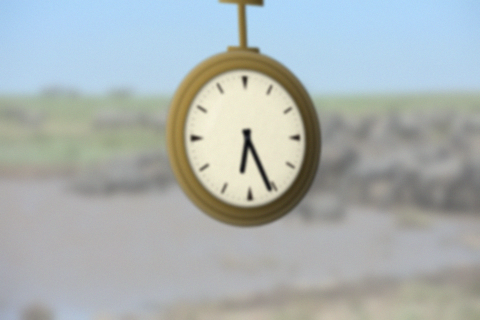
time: **6:26**
